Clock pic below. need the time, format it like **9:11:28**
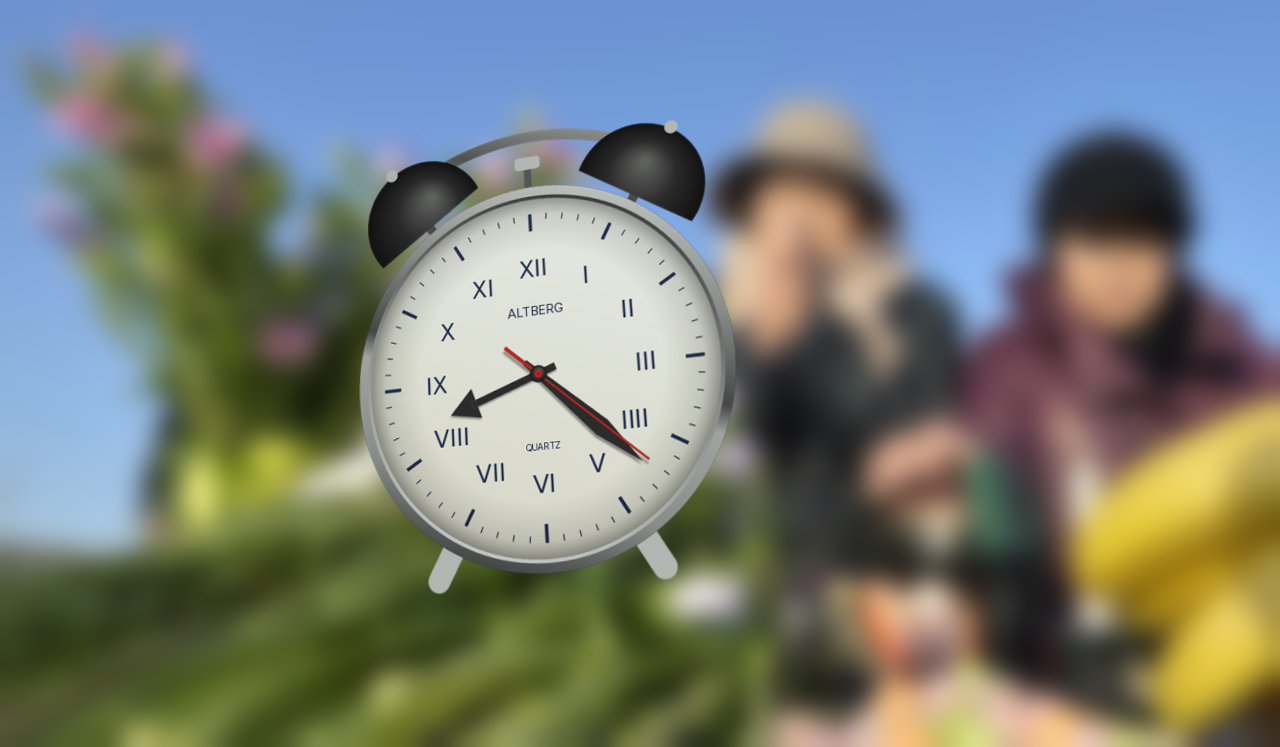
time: **8:22:22**
